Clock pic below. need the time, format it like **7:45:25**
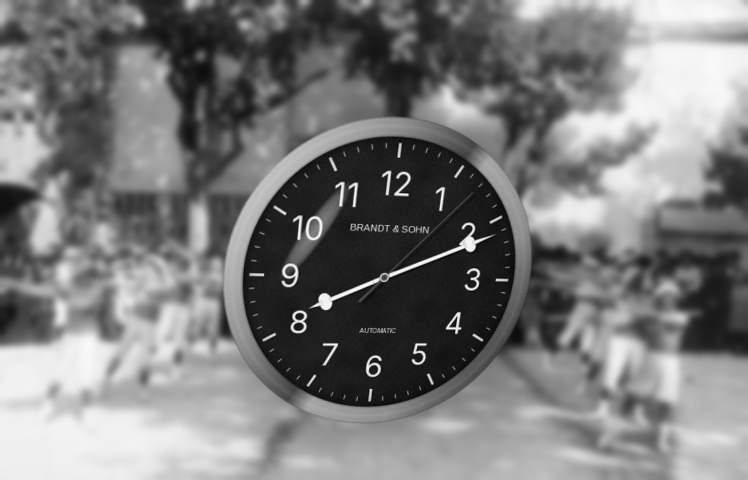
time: **8:11:07**
